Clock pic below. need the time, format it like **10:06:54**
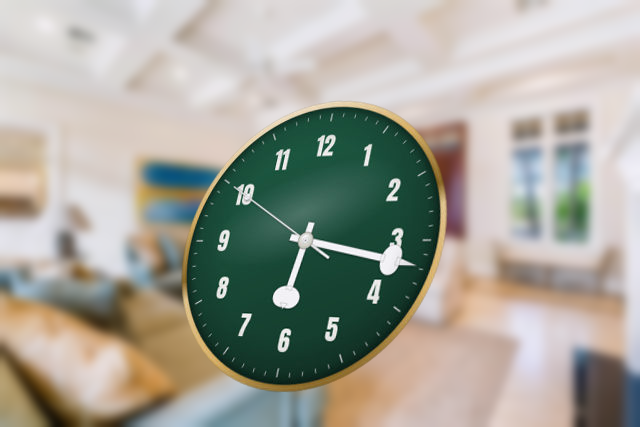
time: **6:16:50**
